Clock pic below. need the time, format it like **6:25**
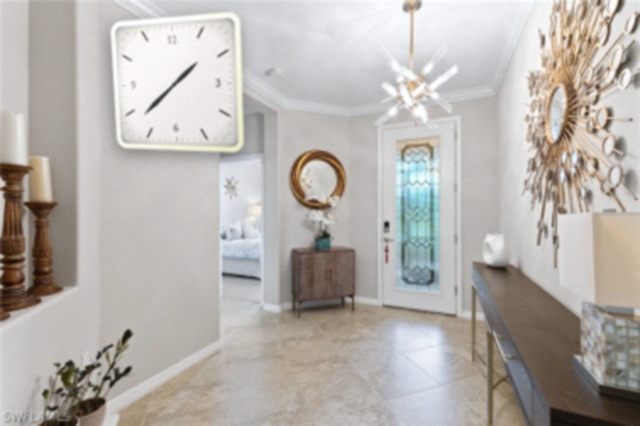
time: **1:38**
